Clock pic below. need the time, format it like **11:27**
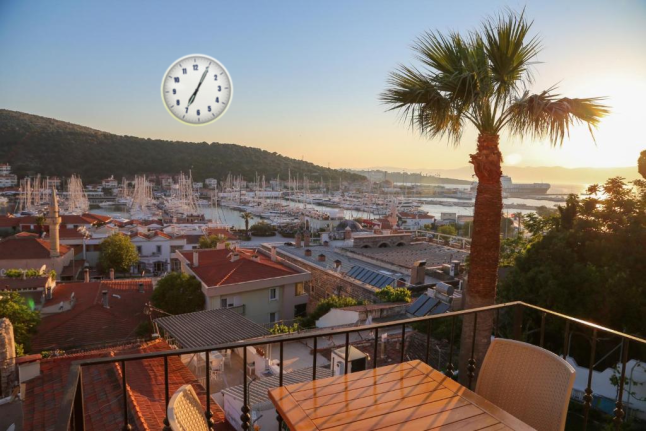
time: **7:05**
